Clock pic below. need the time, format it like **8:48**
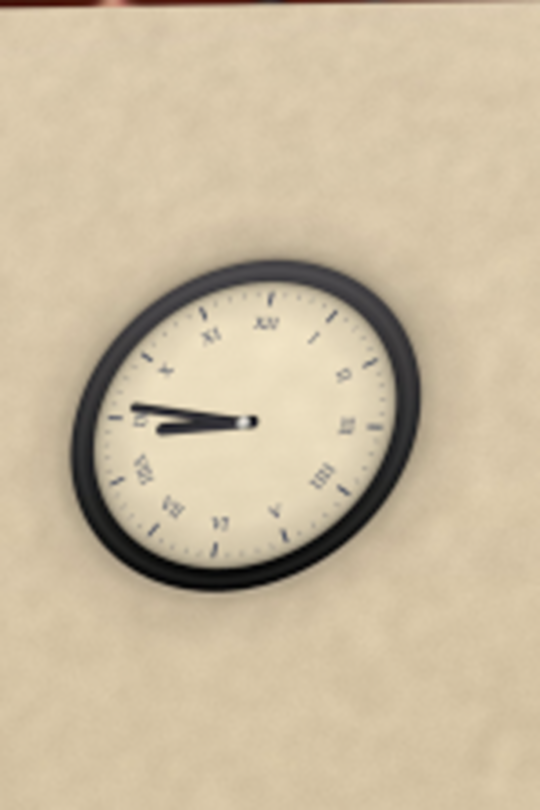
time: **8:46**
